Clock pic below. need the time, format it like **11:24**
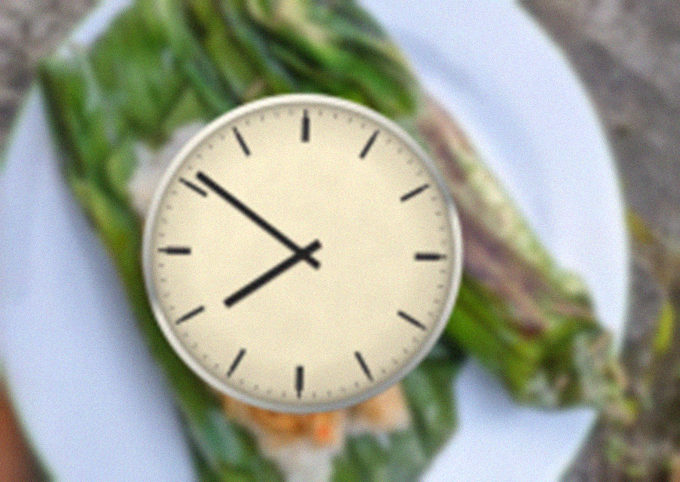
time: **7:51**
